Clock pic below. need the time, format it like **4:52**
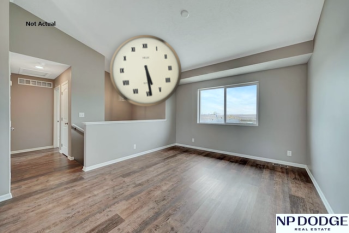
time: **5:29**
